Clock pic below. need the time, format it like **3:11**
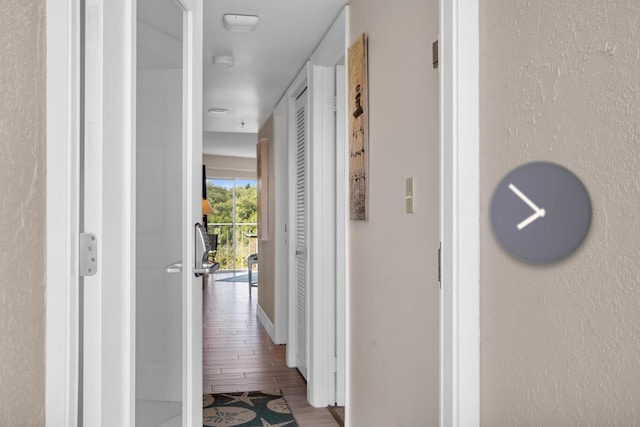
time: **7:52**
